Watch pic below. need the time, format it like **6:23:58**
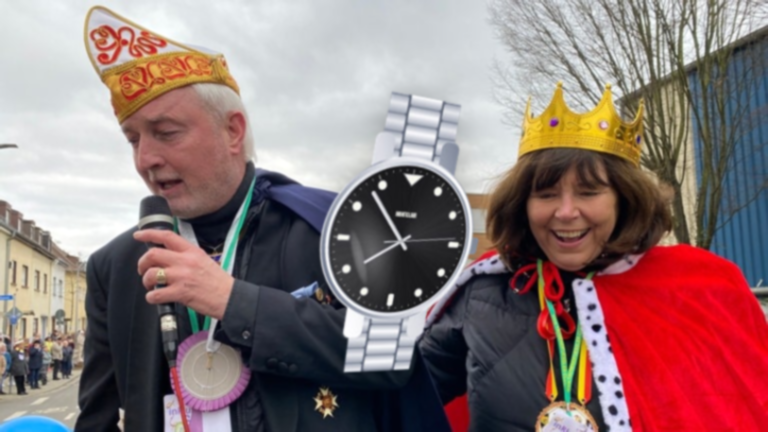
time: **7:53:14**
